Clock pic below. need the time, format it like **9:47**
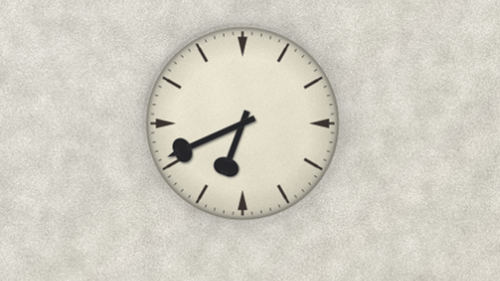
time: **6:41**
